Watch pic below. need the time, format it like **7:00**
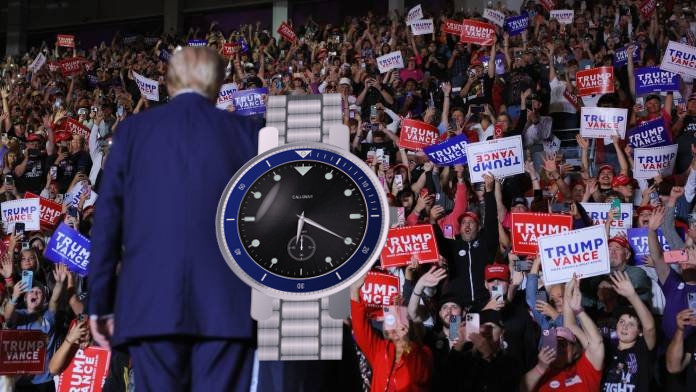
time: **6:20**
